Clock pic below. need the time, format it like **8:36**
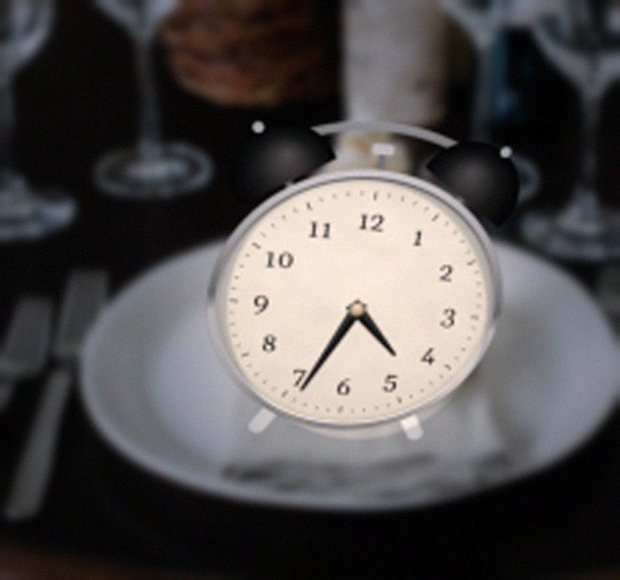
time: **4:34**
